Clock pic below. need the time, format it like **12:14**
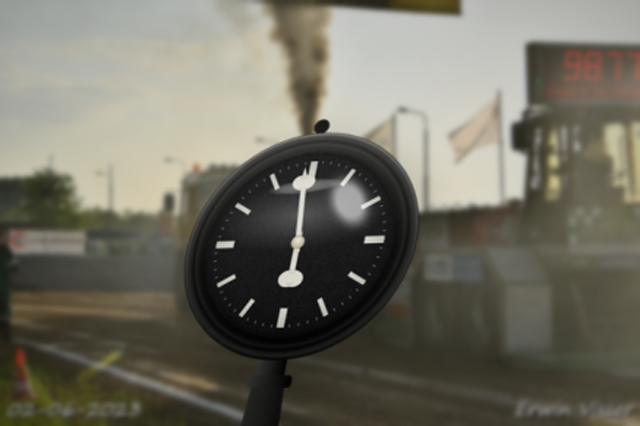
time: **5:59**
